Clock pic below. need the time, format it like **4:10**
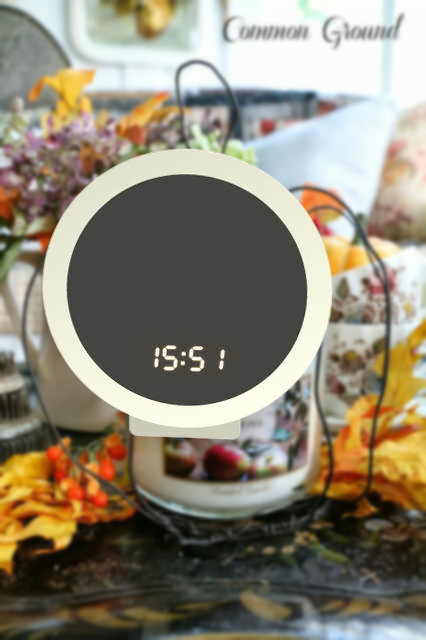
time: **15:51**
